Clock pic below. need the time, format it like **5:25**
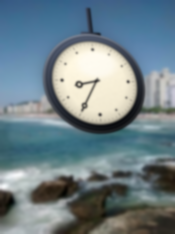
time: **8:35**
